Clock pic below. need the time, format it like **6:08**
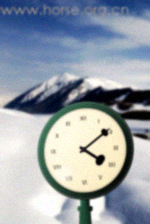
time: **4:09**
